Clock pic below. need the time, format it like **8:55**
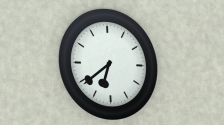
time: **6:39**
